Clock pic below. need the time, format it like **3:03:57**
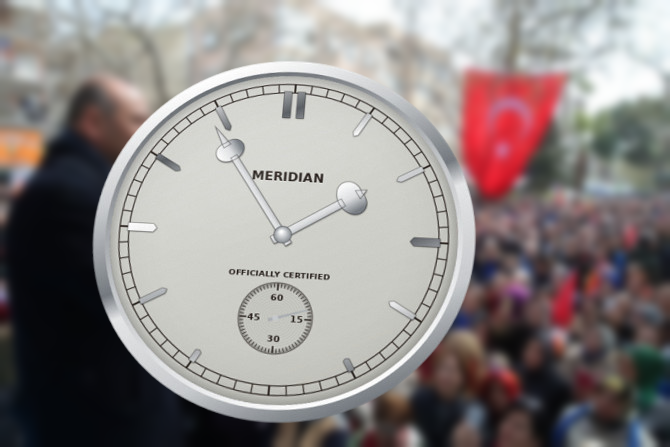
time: **1:54:12**
